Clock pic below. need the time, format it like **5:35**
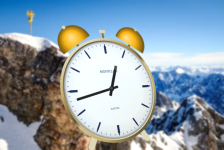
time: **12:43**
